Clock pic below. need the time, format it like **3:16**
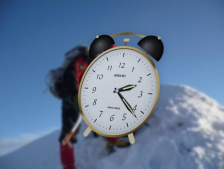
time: **2:22**
